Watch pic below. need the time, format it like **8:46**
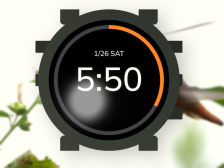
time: **5:50**
